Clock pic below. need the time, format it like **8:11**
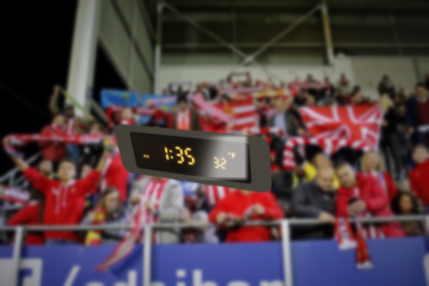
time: **1:35**
